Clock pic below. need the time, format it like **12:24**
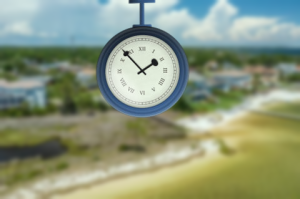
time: **1:53**
